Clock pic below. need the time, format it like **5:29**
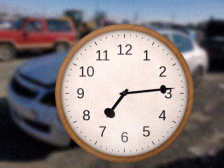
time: **7:14**
